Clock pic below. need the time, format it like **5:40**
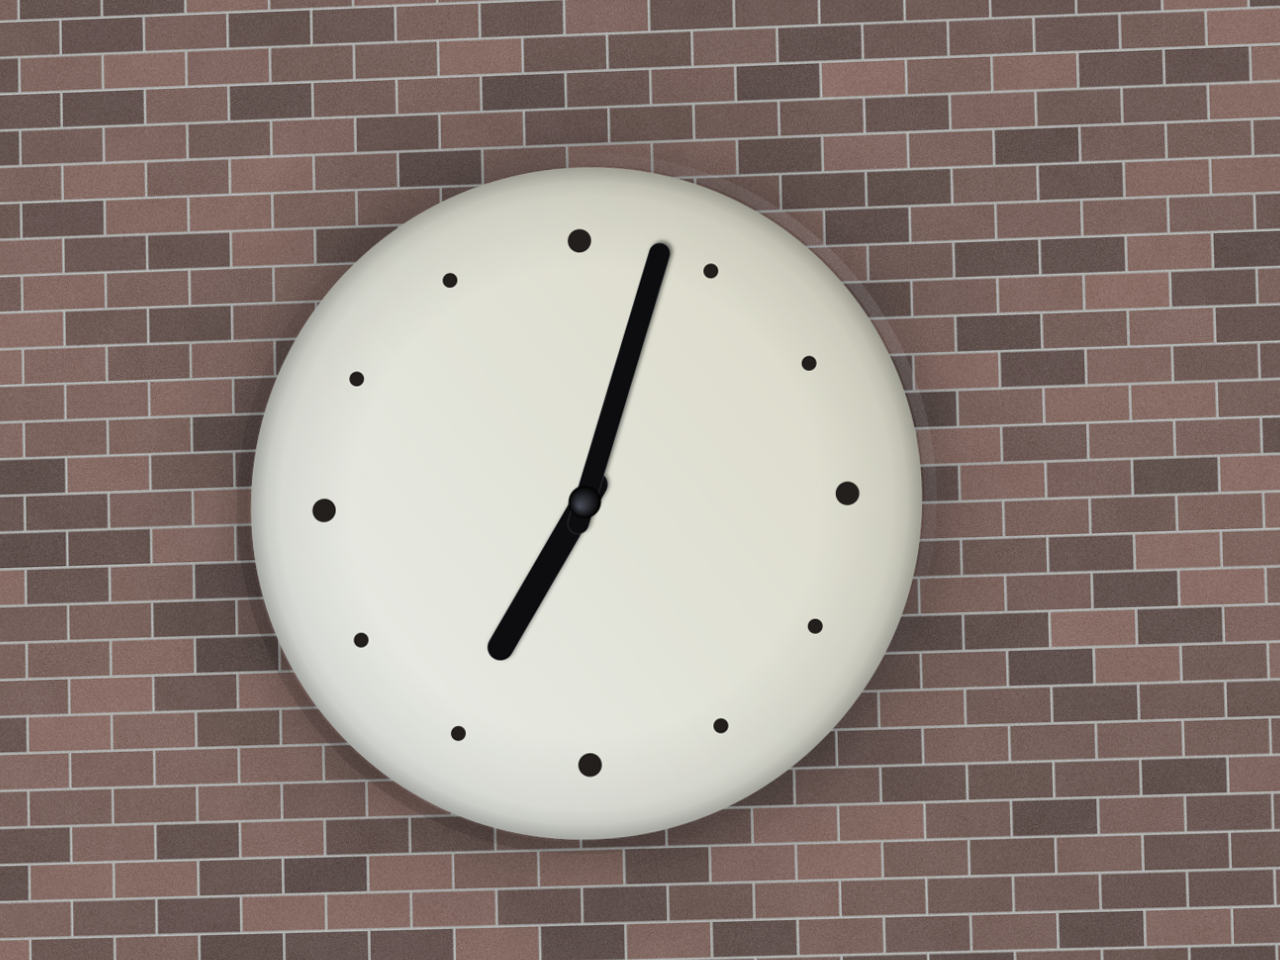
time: **7:03**
